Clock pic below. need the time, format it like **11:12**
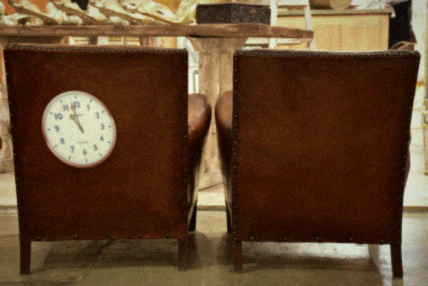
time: **10:58**
